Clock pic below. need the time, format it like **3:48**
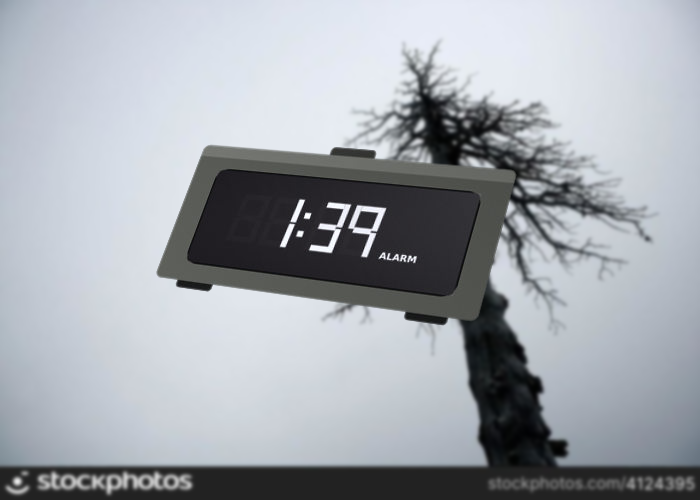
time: **1:39**
